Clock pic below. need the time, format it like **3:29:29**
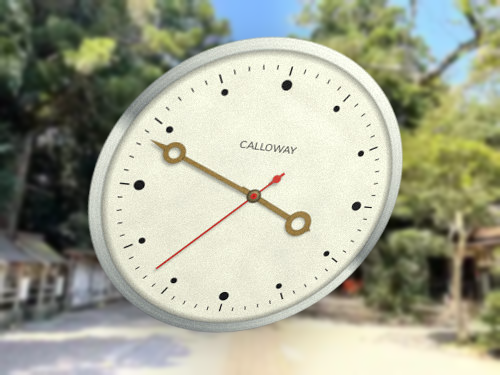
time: **3:48:37**
